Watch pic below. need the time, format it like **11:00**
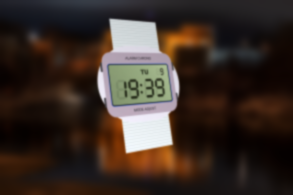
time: **19:39**
